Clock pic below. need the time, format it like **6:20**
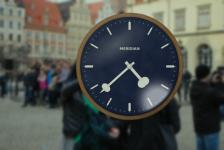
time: **4:38**
